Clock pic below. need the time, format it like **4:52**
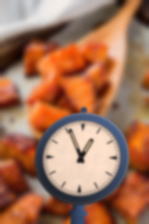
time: **12:56**
